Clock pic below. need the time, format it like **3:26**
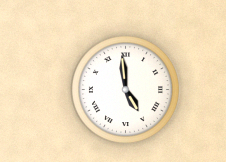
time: **4:59**
